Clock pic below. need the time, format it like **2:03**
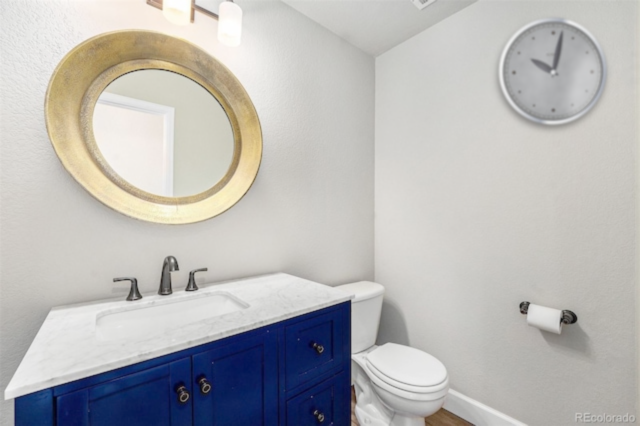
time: **10:02**
